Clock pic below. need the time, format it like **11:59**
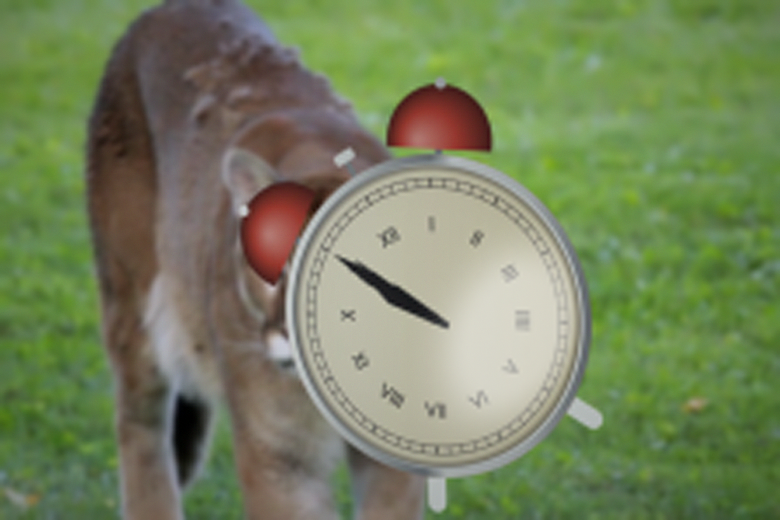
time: **10:55**
